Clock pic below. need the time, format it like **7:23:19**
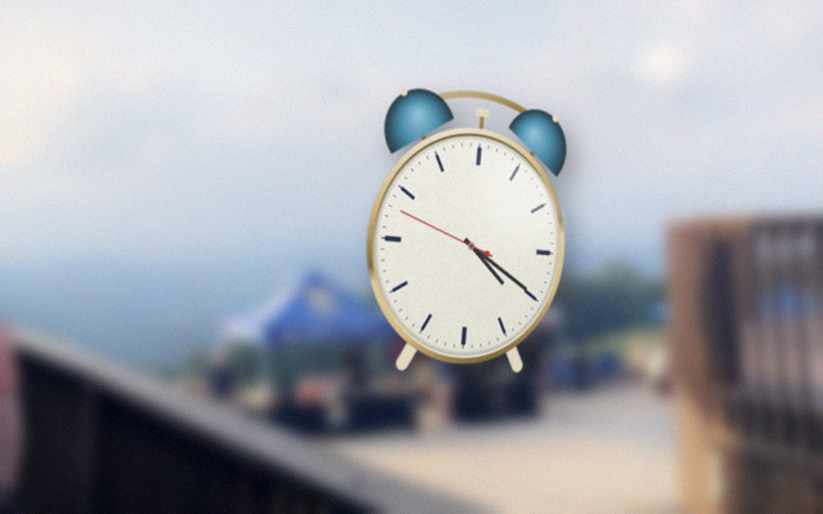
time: **4:19:48**
